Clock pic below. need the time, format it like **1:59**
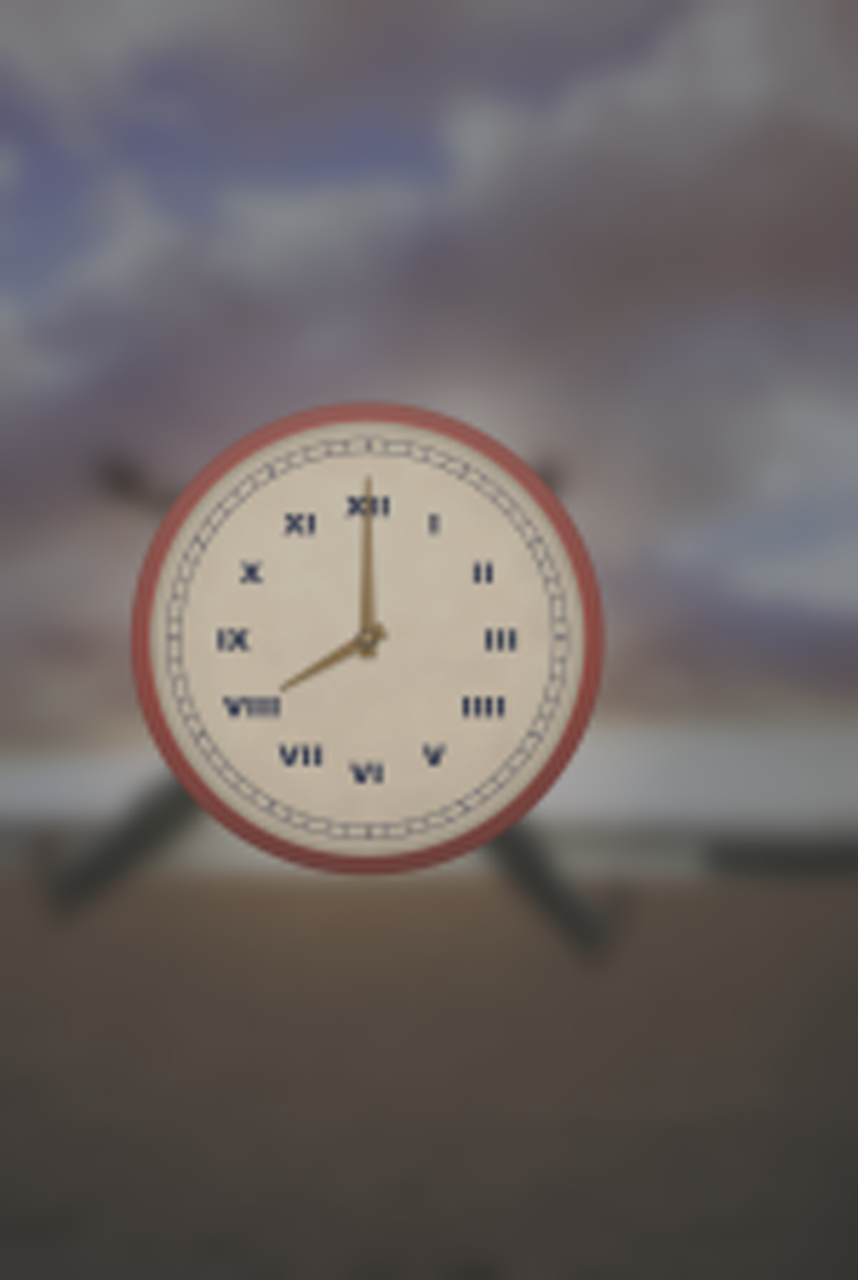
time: **8:00**
